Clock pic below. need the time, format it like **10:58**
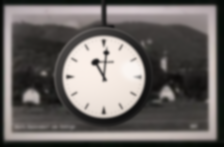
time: **11:01**
